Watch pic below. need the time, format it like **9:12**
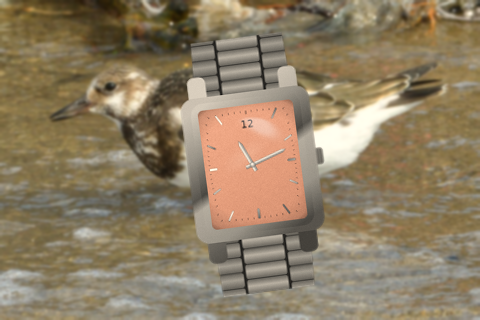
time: **11:12**
